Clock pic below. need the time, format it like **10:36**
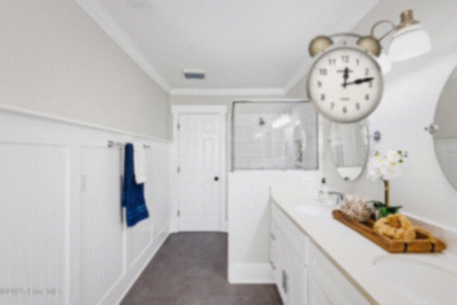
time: **12:13**
